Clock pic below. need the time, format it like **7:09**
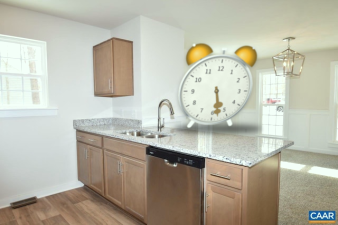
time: **5:28**
